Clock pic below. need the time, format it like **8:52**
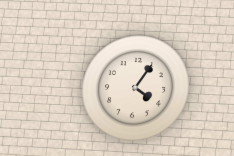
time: **4:05**
